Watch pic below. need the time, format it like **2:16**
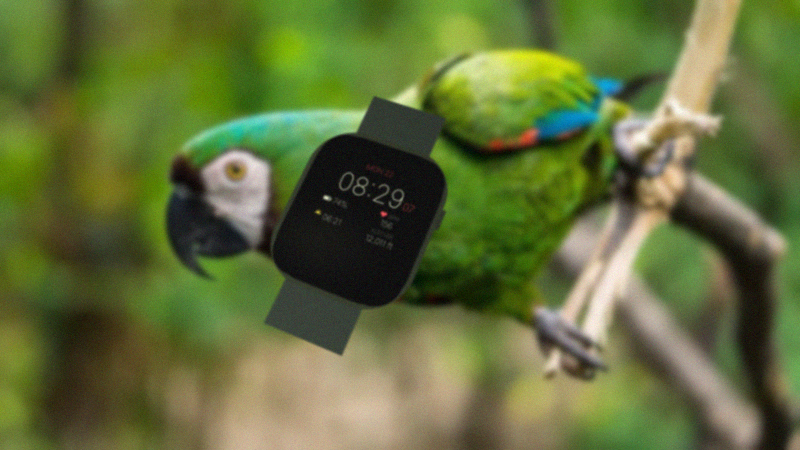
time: **8:29**
